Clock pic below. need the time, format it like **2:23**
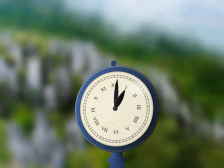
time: **1:01**
